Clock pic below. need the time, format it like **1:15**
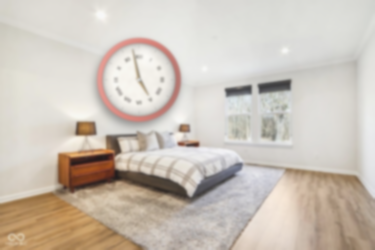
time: **4:58**
